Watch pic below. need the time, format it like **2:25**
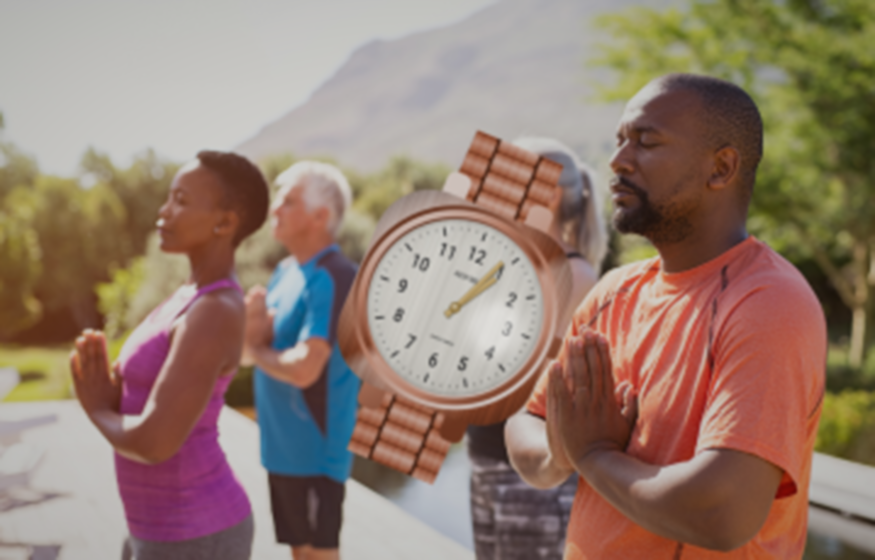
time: **1:04**
